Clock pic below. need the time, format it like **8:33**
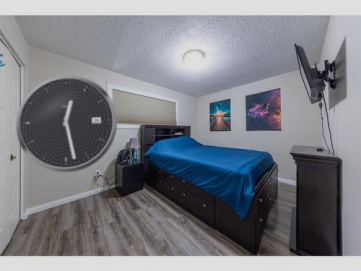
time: **12:28**
